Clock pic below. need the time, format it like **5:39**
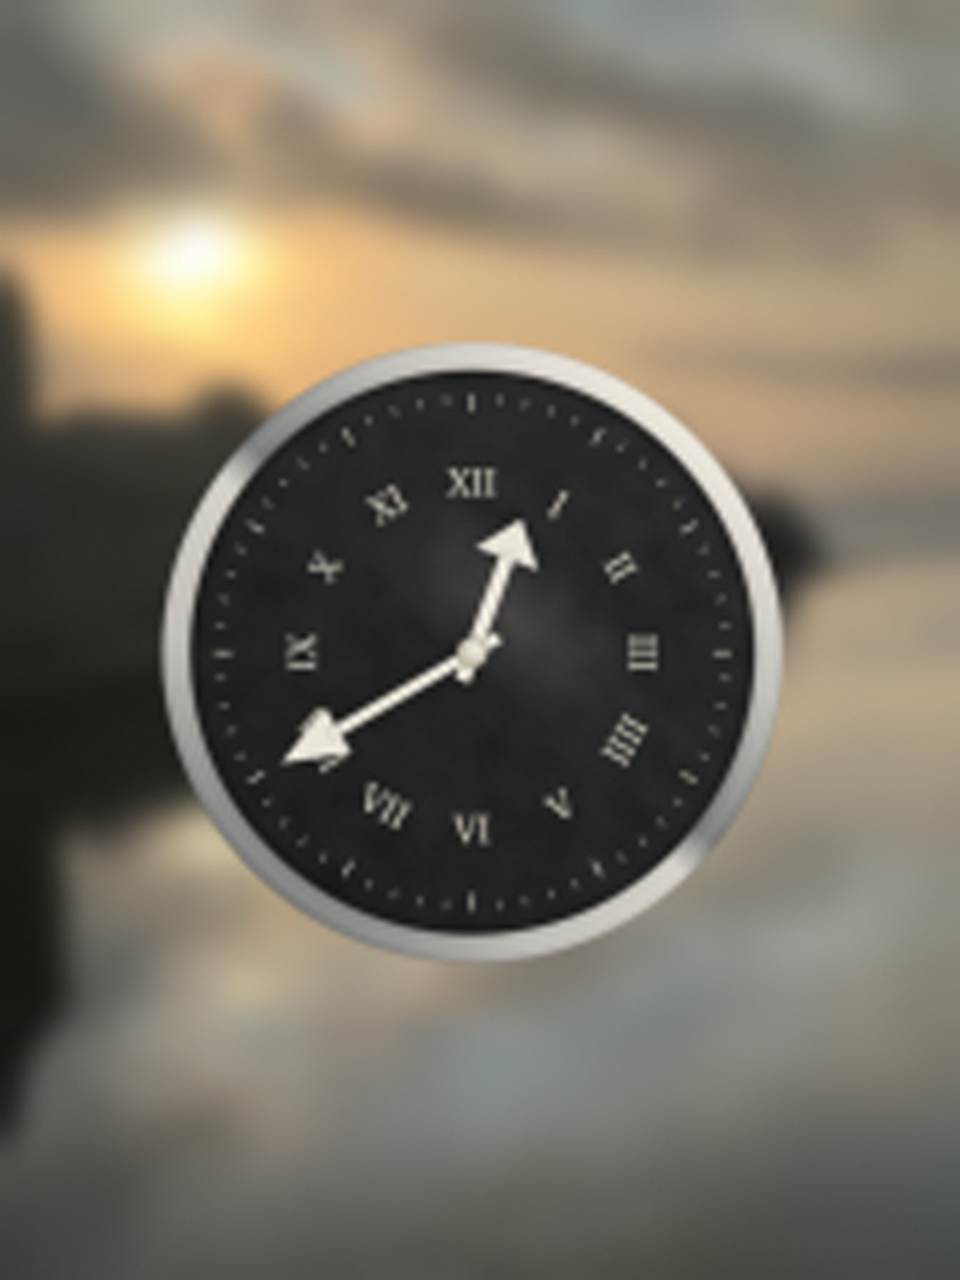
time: **12:40**
